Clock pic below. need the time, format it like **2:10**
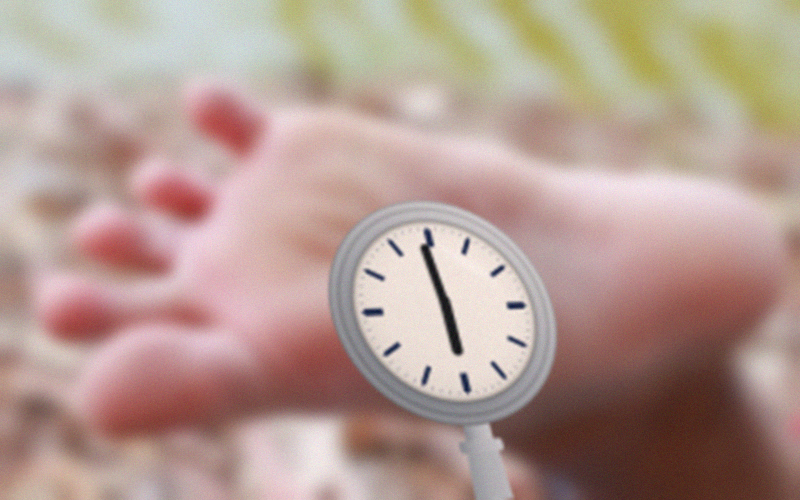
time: **5:59**
